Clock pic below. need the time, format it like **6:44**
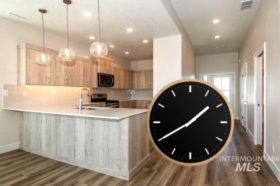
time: **1:40**
